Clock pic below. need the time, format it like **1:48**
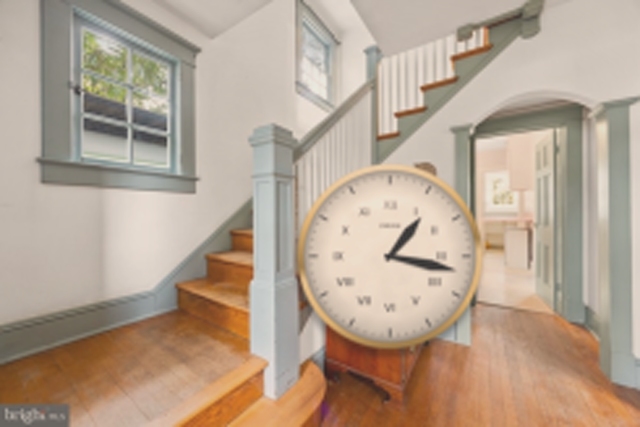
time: **1:17**
